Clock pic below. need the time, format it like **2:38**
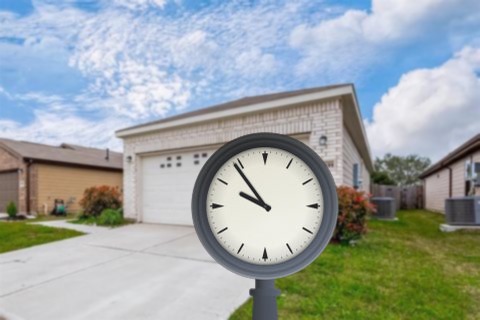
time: **9:54**
